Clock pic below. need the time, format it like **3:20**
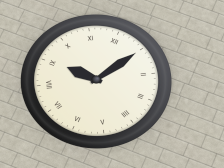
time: **9:05**
